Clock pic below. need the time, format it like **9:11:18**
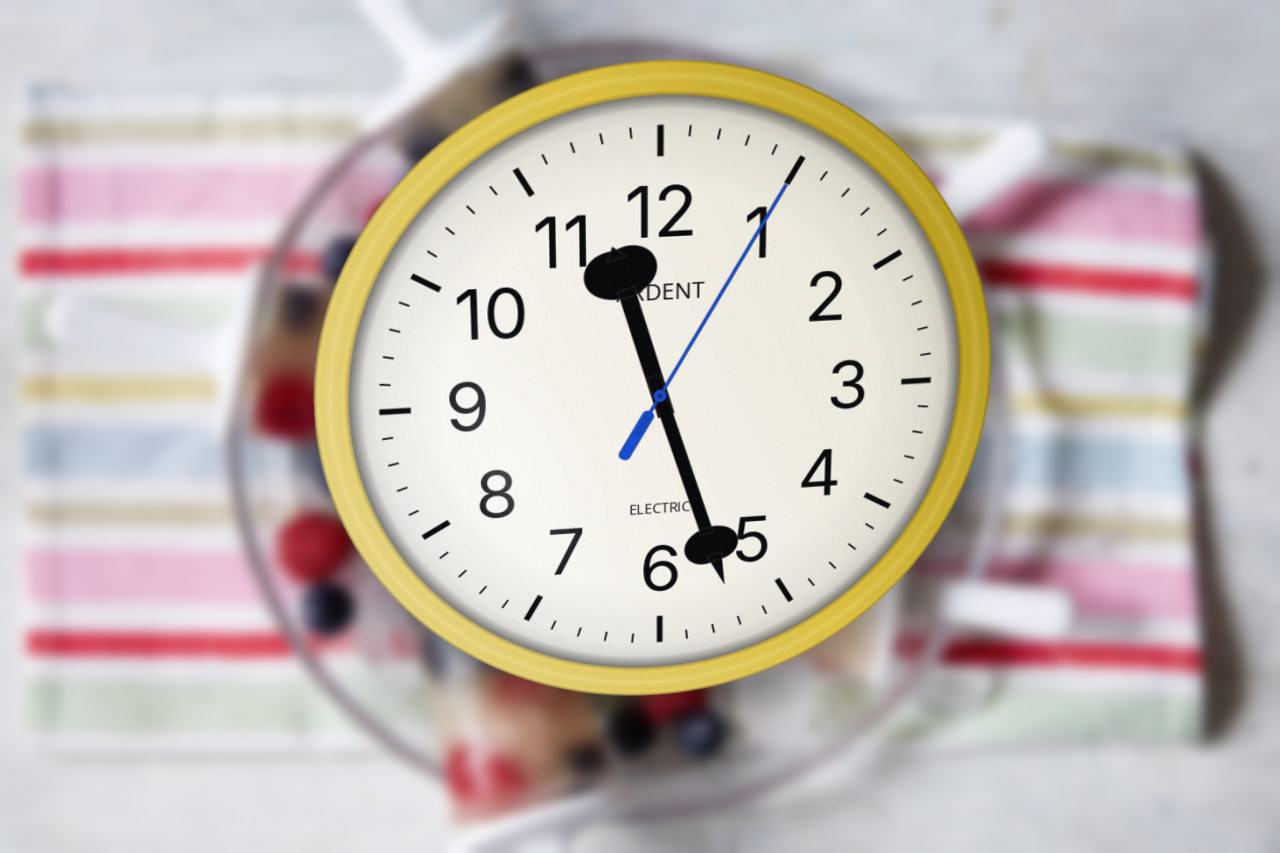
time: **11:27:05**
